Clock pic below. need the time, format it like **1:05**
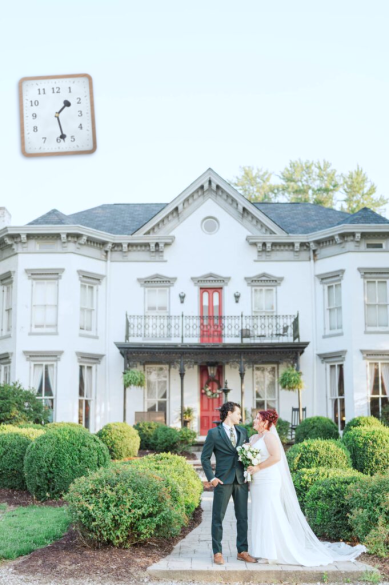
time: **1:28**
